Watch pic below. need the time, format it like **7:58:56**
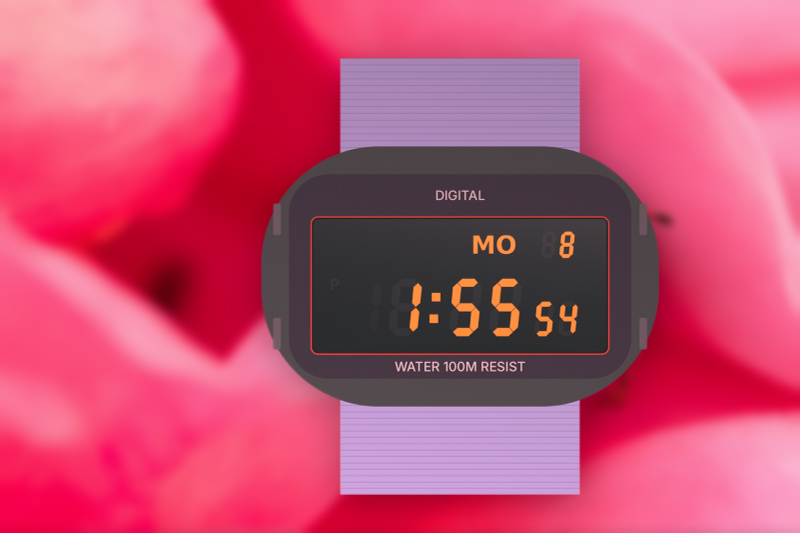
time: **1:55:54**
